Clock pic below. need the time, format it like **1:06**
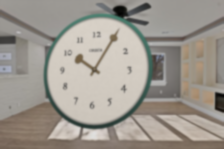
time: **10:05**
